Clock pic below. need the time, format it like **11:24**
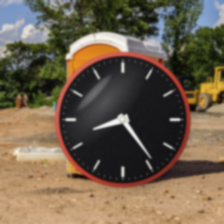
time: **8:24**
